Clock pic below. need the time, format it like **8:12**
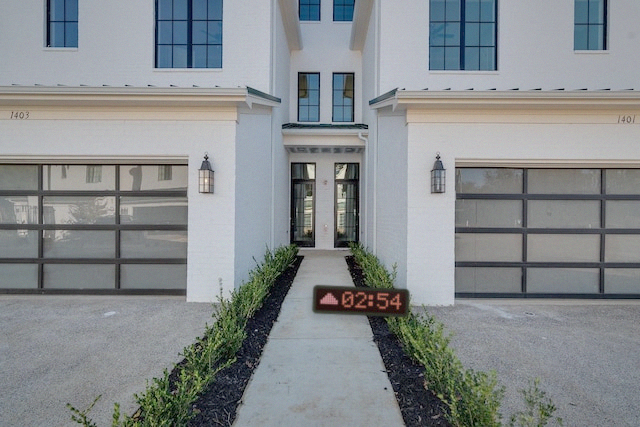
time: **2:54**
